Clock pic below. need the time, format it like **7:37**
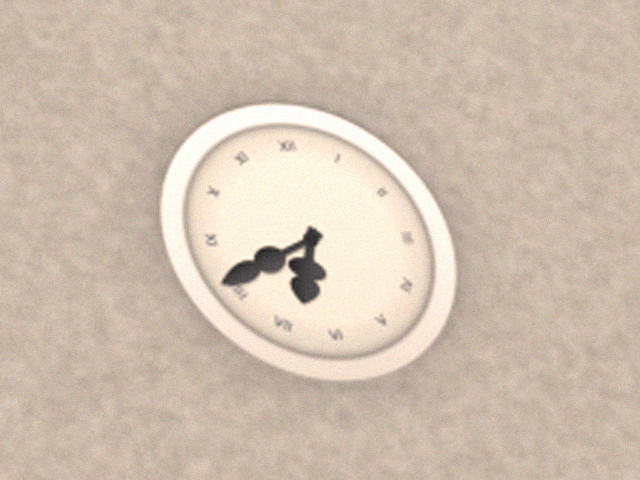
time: **6:41**
